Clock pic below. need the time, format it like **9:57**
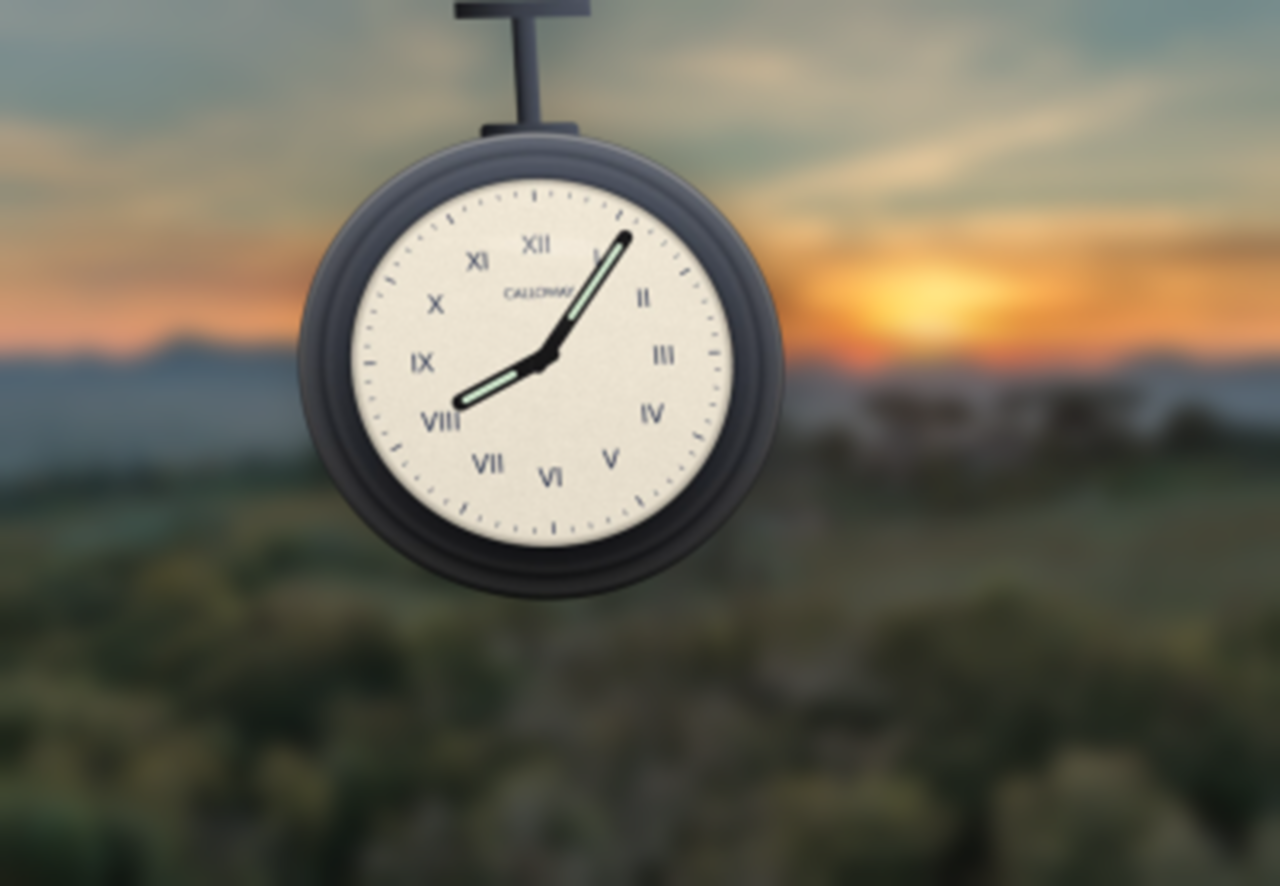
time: **8:06**
